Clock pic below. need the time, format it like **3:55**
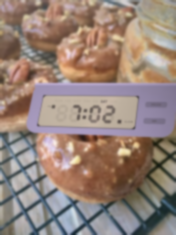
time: **7:02**
